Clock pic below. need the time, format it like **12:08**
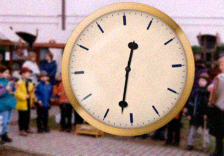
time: **12:32**
